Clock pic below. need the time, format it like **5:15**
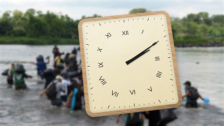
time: **2:10**
